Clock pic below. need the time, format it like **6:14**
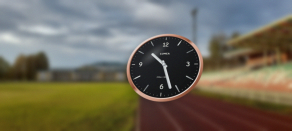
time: **10:27**
